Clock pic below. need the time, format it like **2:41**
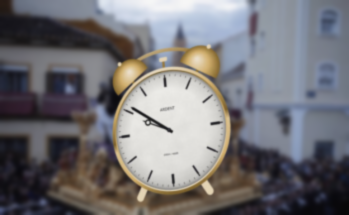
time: **9:51**
